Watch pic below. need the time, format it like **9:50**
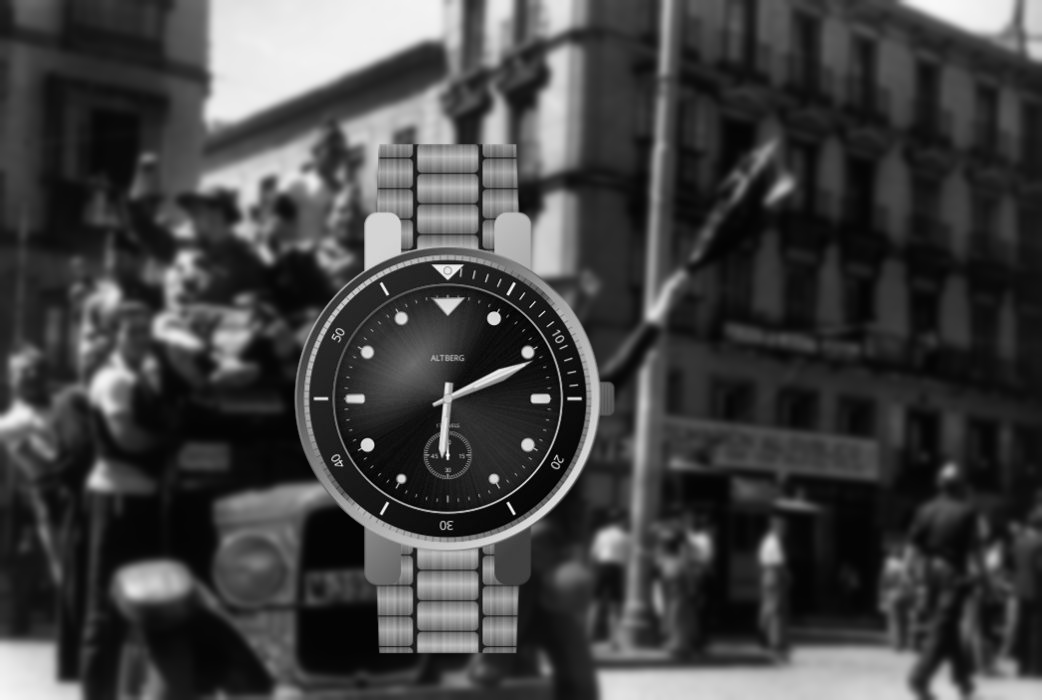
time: **6:11**
